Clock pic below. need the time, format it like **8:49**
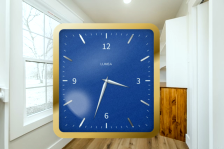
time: **3:33**
